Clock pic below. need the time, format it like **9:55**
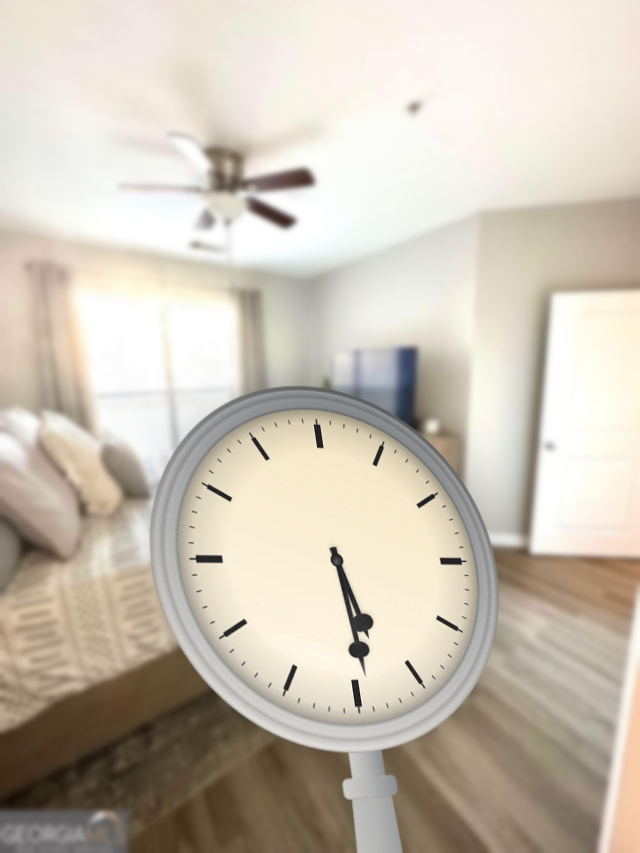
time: **5:29**
